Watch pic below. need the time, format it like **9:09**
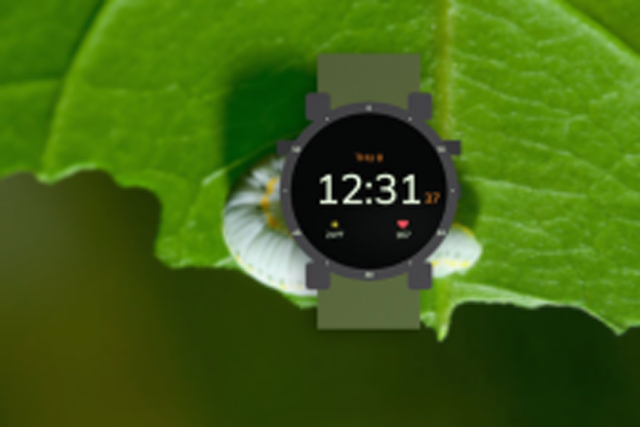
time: **12:31**
